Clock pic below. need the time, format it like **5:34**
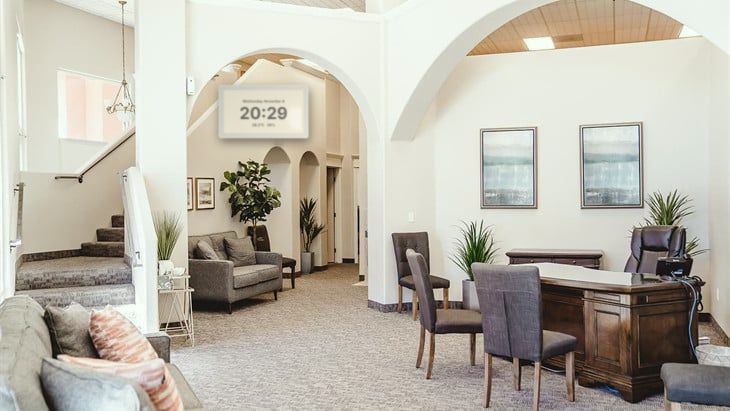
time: **20:29**
